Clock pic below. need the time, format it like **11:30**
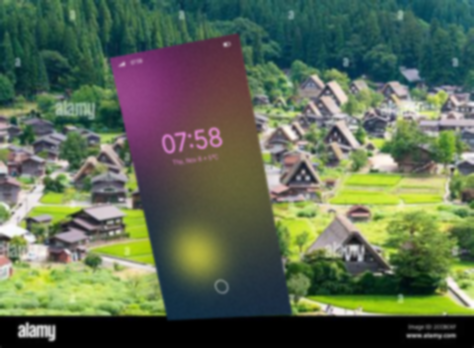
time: **7:58**
